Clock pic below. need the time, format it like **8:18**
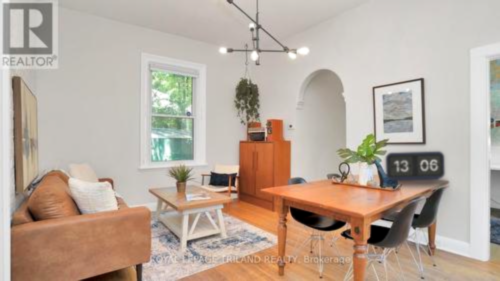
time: **13:06**
